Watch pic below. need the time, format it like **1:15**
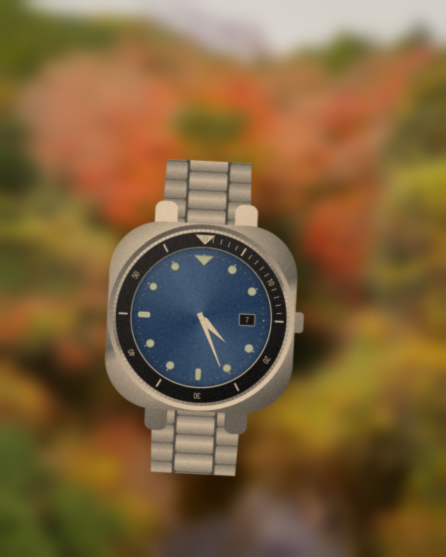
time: **4:26**
